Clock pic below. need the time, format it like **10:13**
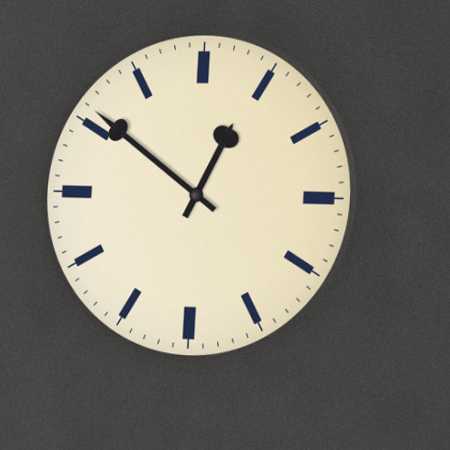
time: **12:51**
